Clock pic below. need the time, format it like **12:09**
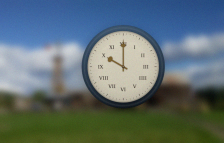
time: **10:00**
